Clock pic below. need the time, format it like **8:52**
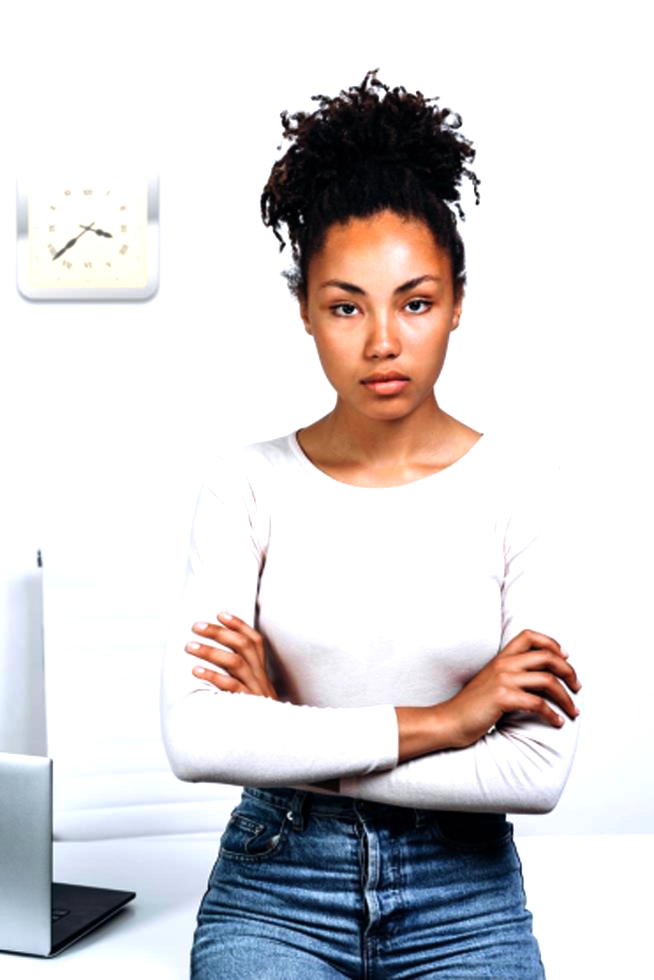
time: **3:38**
